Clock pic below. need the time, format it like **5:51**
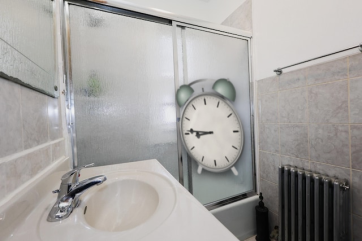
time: **8:46**
